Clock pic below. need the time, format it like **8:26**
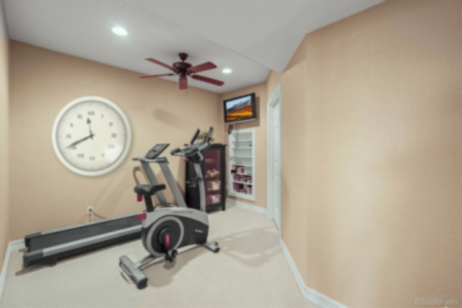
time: **11:41**
